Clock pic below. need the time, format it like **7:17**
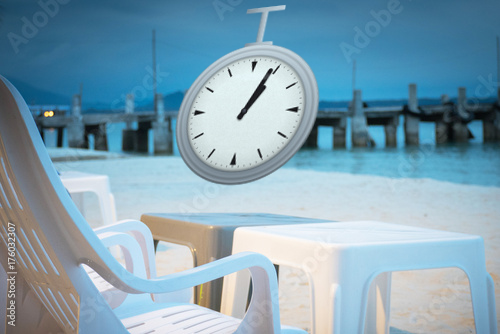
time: **1:04**
